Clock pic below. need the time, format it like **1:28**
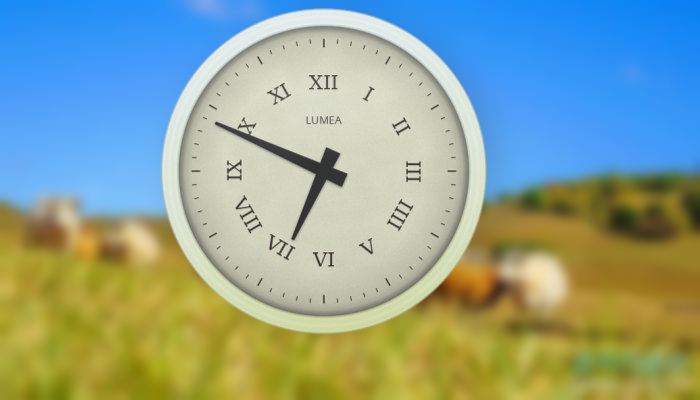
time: **6:49**
